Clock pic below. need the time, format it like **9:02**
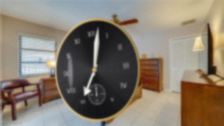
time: **7:02**
